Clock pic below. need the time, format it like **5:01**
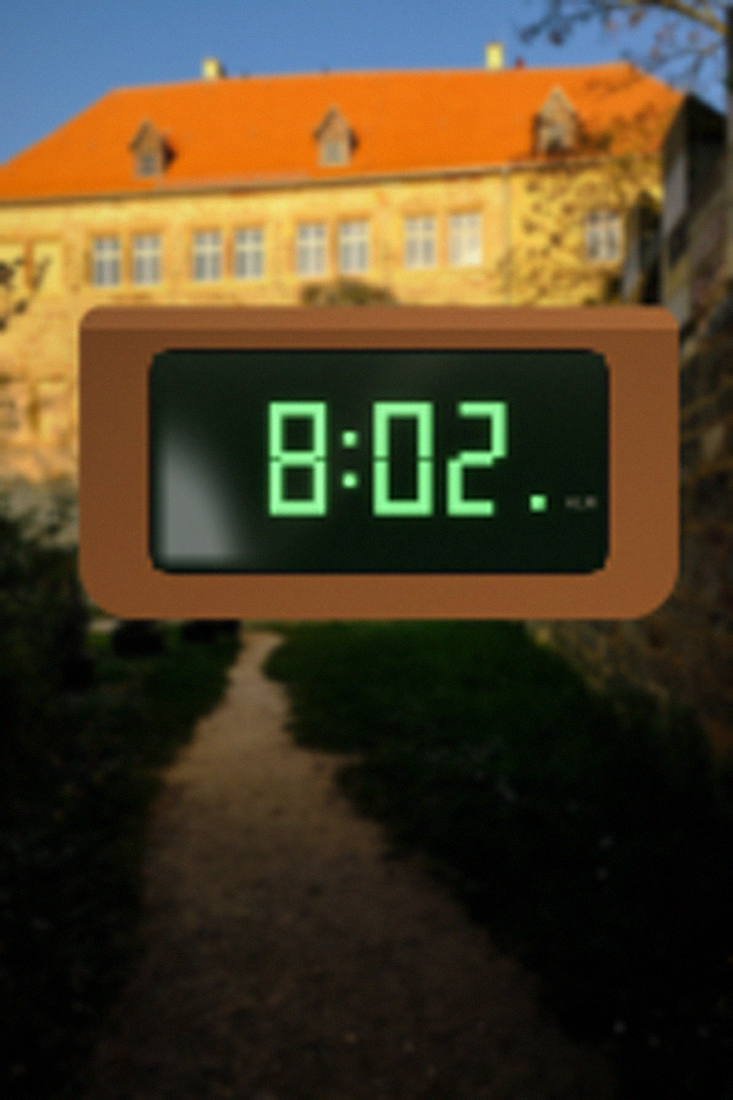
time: **8:02**
